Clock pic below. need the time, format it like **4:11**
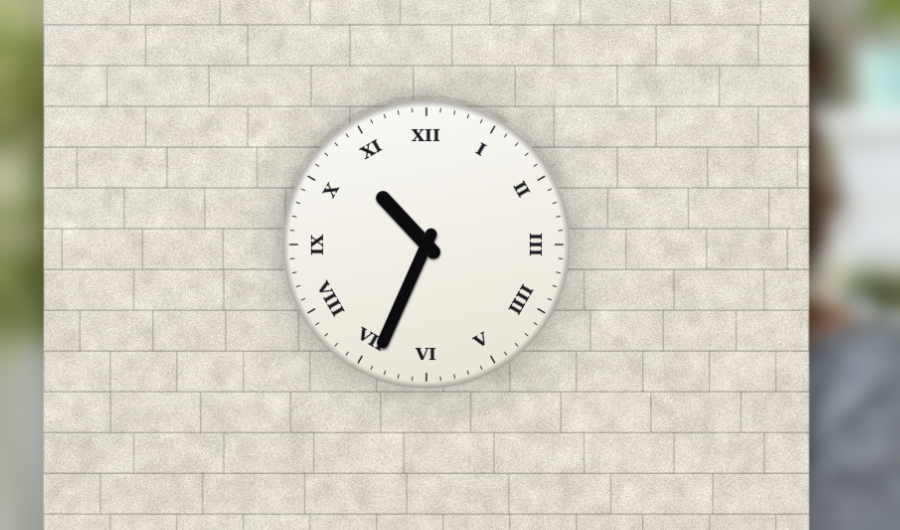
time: **10:34**
